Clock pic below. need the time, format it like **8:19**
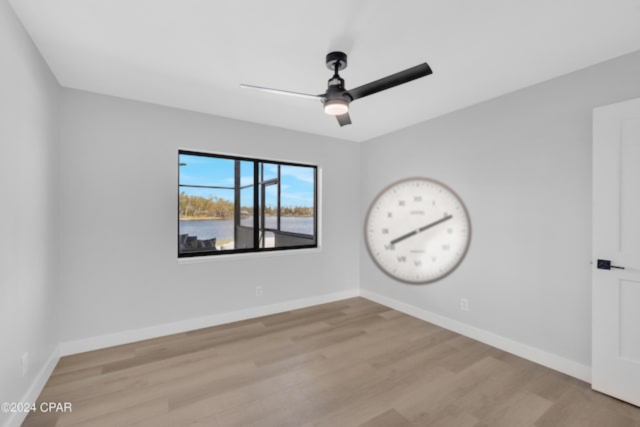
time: **8:11**
